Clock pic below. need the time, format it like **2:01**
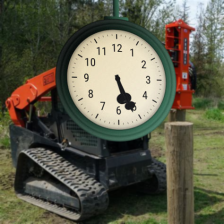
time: **5:26**
